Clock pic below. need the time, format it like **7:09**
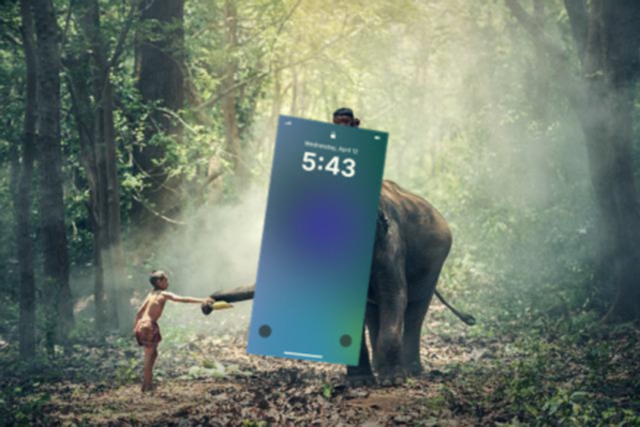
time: **5:43**
